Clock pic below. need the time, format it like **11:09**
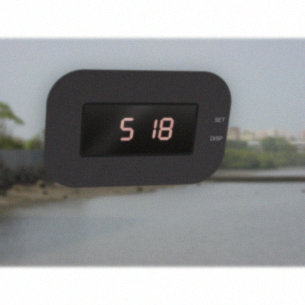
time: **5:18**
